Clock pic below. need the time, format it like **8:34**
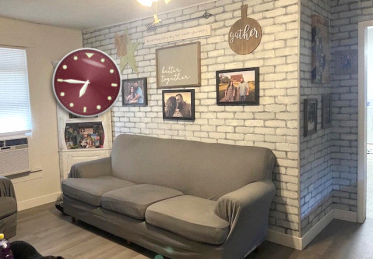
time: **6:45**
